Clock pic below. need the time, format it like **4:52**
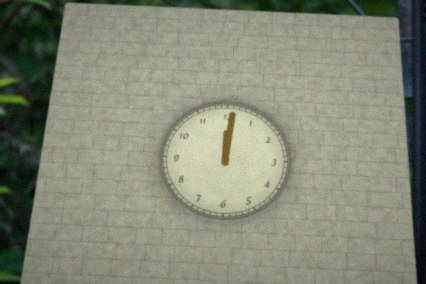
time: **12:01**
